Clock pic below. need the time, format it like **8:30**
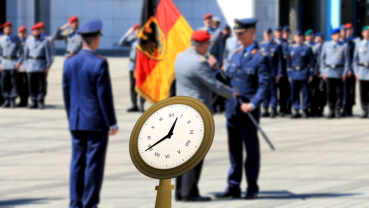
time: **12:40**
